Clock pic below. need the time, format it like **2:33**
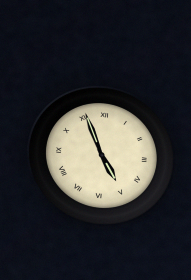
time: **4:56**
